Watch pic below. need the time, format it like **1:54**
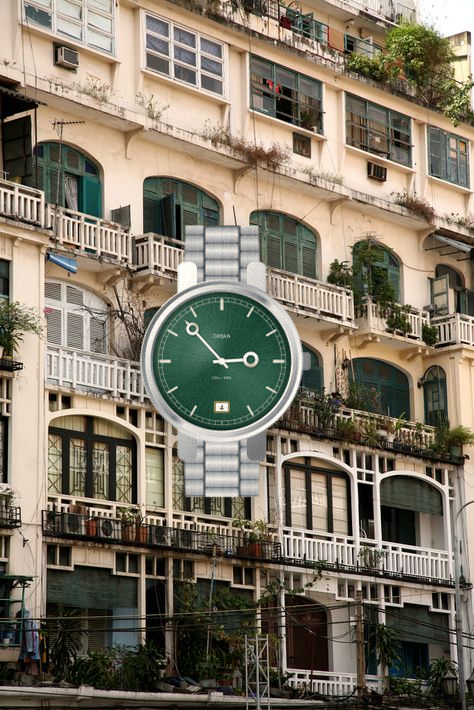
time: **2:53**
